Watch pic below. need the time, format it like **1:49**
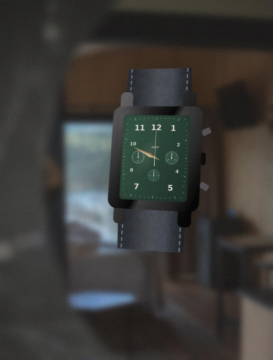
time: **9:49**
